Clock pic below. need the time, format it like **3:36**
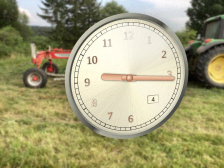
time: **9:16**
